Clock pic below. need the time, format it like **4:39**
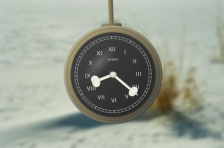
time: **8:22**
